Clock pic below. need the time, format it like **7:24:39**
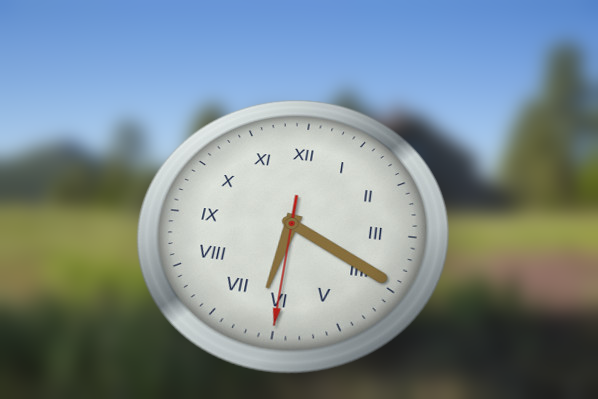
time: **6:19:30**
